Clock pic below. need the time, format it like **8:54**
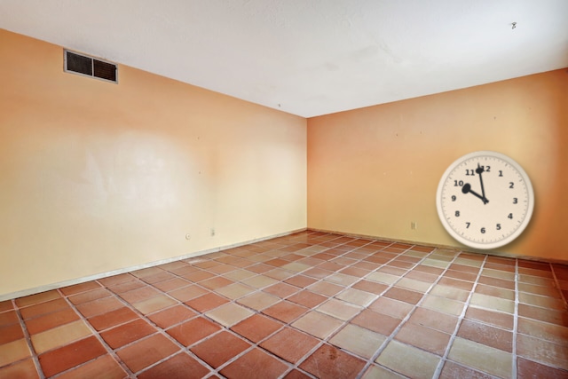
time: **9:58**
